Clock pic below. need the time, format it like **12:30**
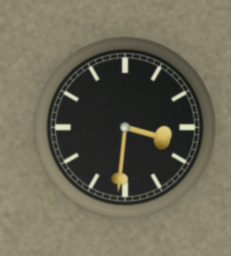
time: **3:31**
